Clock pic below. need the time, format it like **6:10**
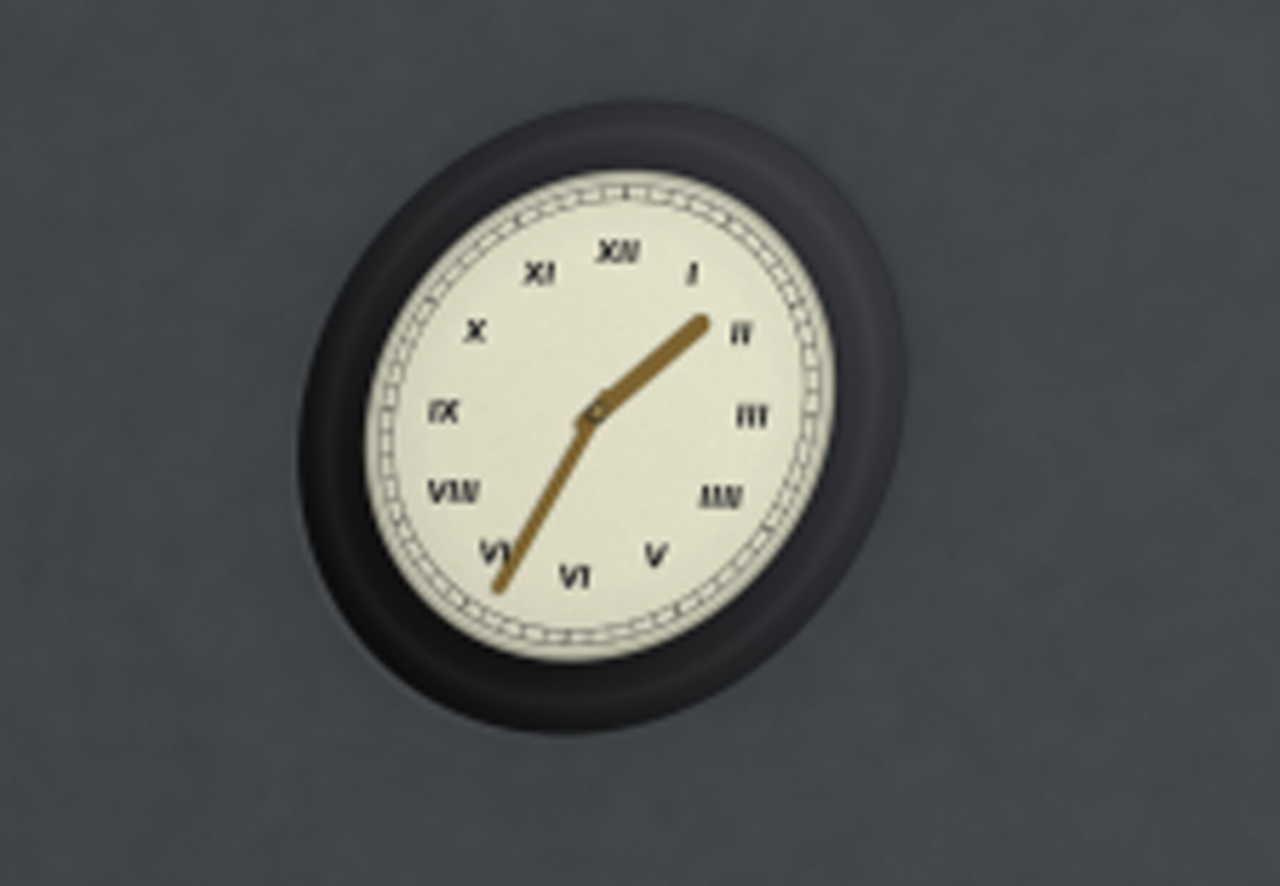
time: **1:34**
